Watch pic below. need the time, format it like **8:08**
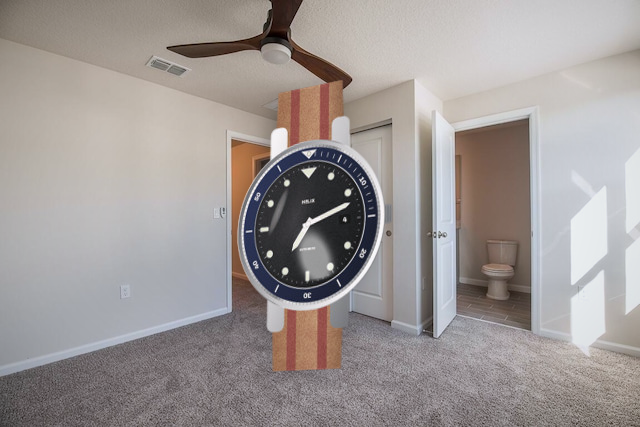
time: **7:12**
